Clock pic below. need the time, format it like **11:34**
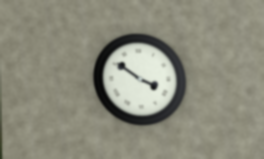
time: **3:51**
